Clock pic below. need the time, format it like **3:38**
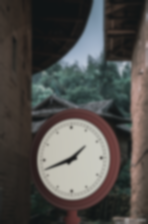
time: **1:42**
